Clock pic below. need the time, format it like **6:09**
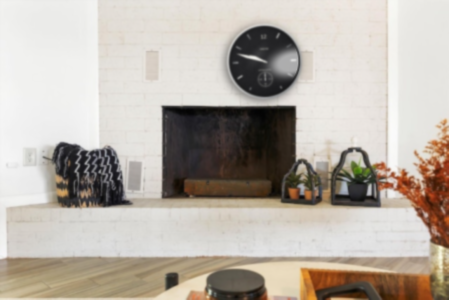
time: **9:48**
